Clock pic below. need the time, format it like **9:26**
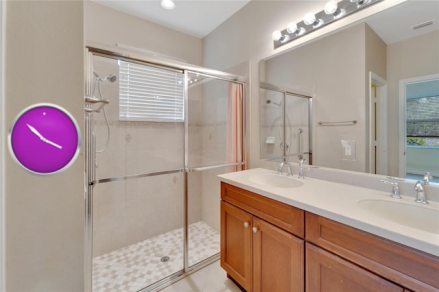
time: **3:52**
